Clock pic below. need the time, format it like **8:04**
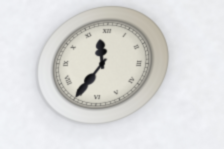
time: **11:35**
